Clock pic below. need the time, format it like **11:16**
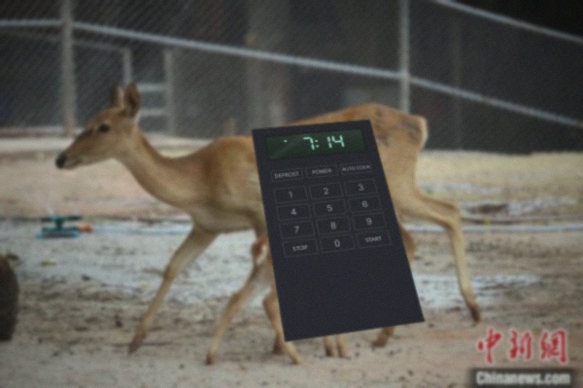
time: **7:14**
